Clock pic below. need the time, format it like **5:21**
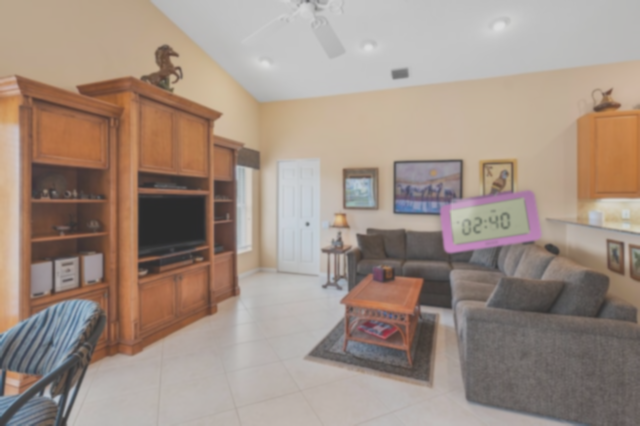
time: **2:40**
